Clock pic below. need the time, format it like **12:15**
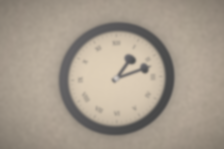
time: **1:12**
